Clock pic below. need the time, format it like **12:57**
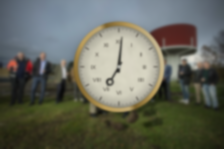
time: **7:01**
